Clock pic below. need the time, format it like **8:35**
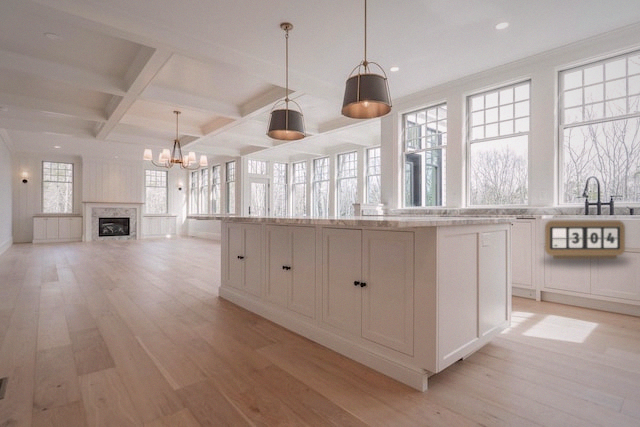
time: **3:04**
